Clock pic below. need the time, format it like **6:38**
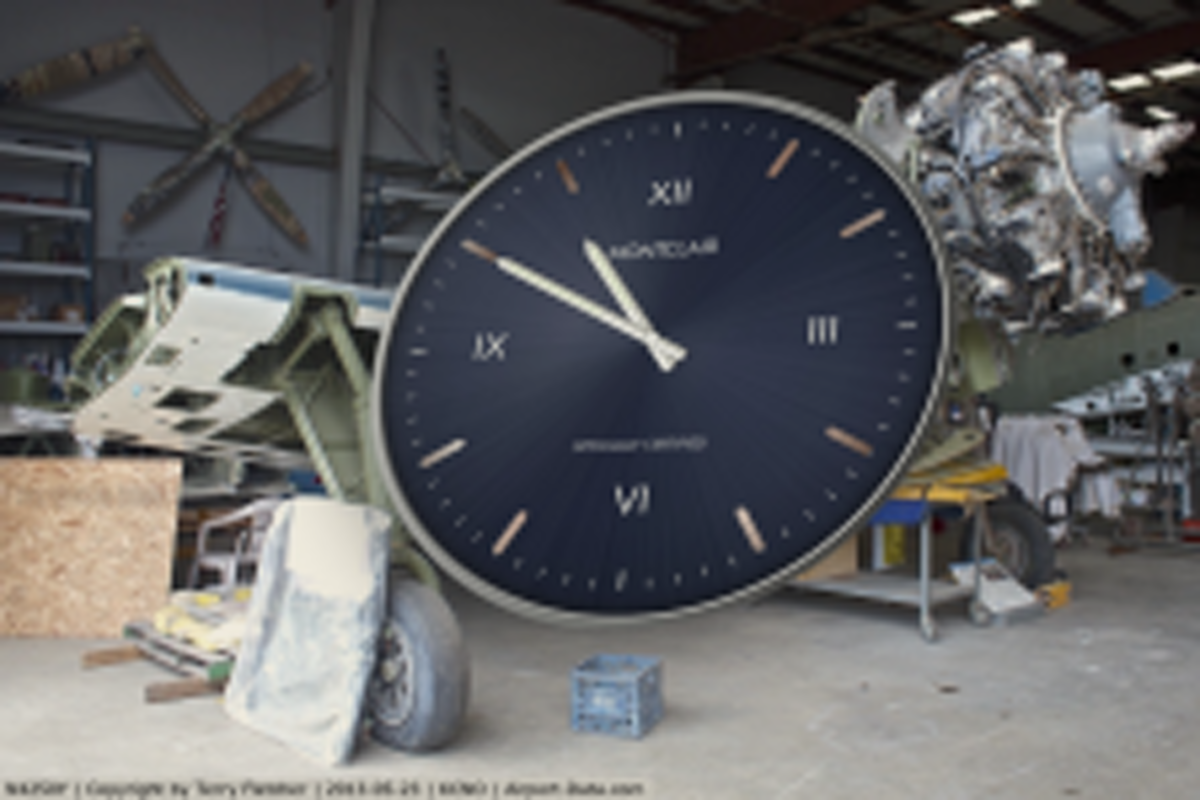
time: **10:50**
